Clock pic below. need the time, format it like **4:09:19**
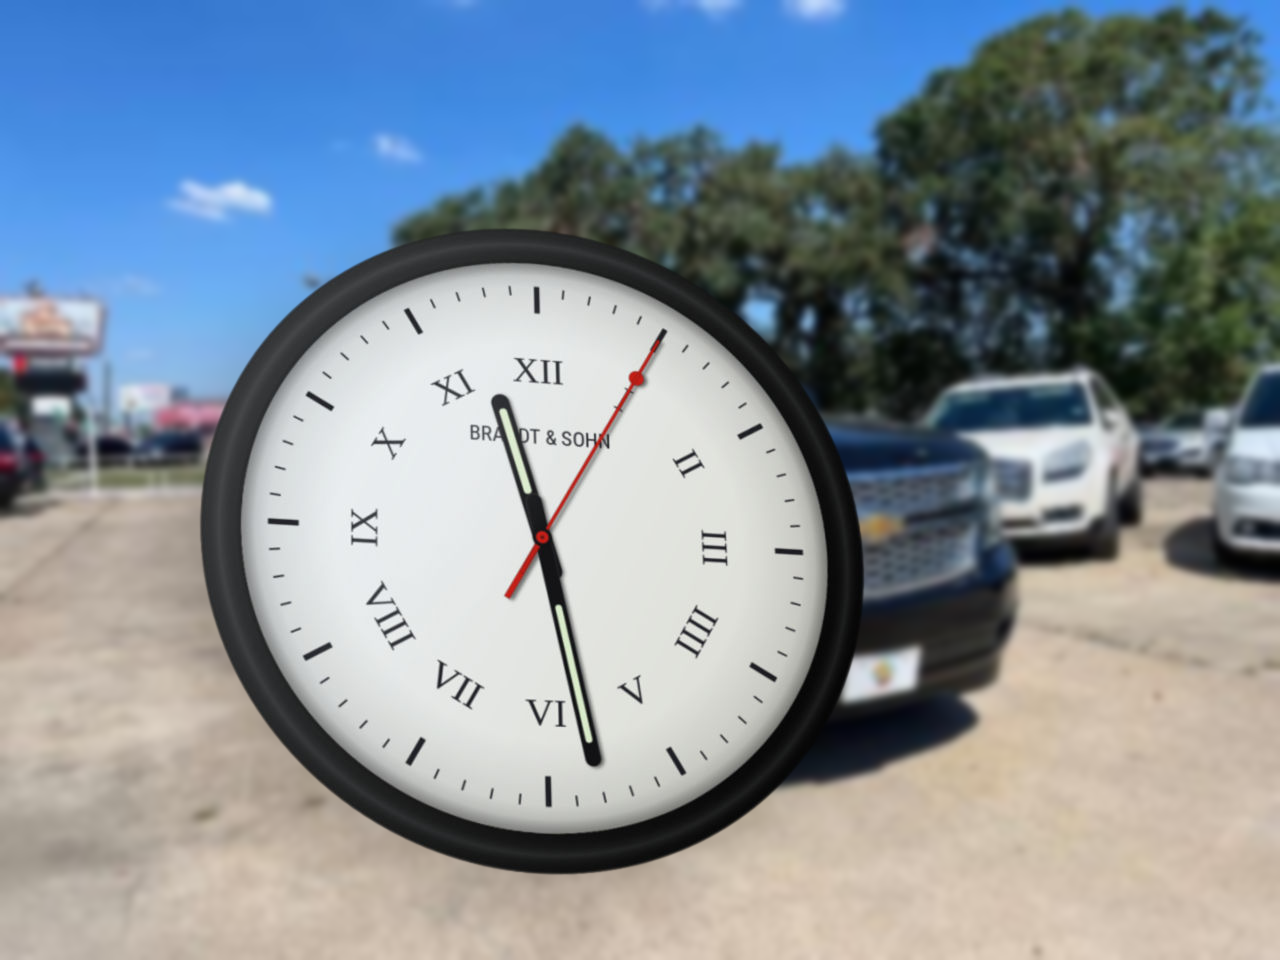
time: **11:28:05**
